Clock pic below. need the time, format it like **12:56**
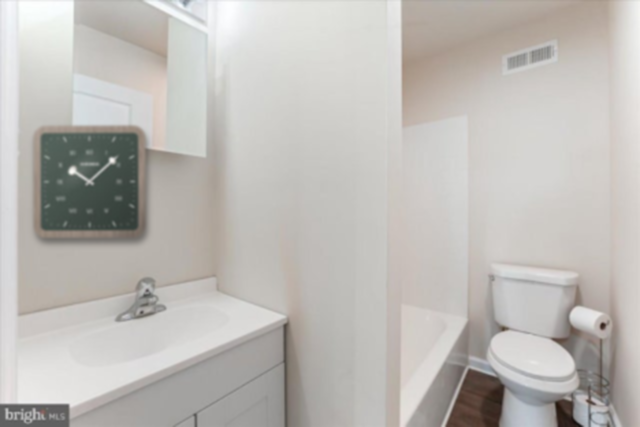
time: **10:08**
